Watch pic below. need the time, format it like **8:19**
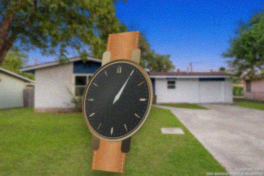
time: **1:05**
